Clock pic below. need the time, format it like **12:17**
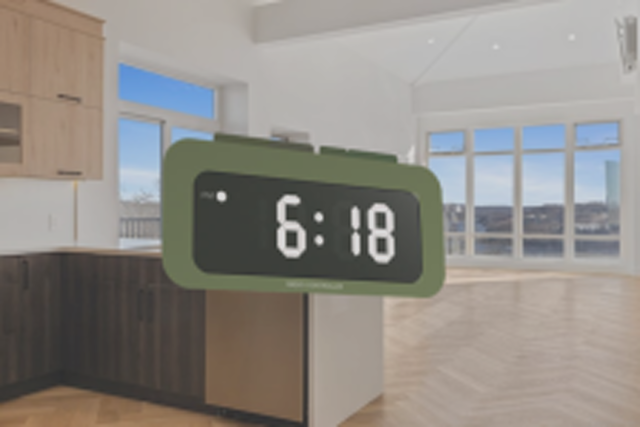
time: **6:18**
